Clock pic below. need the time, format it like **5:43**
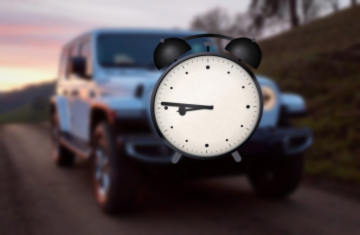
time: **8:46**
